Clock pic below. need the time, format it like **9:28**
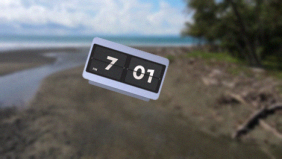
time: **7:01**
